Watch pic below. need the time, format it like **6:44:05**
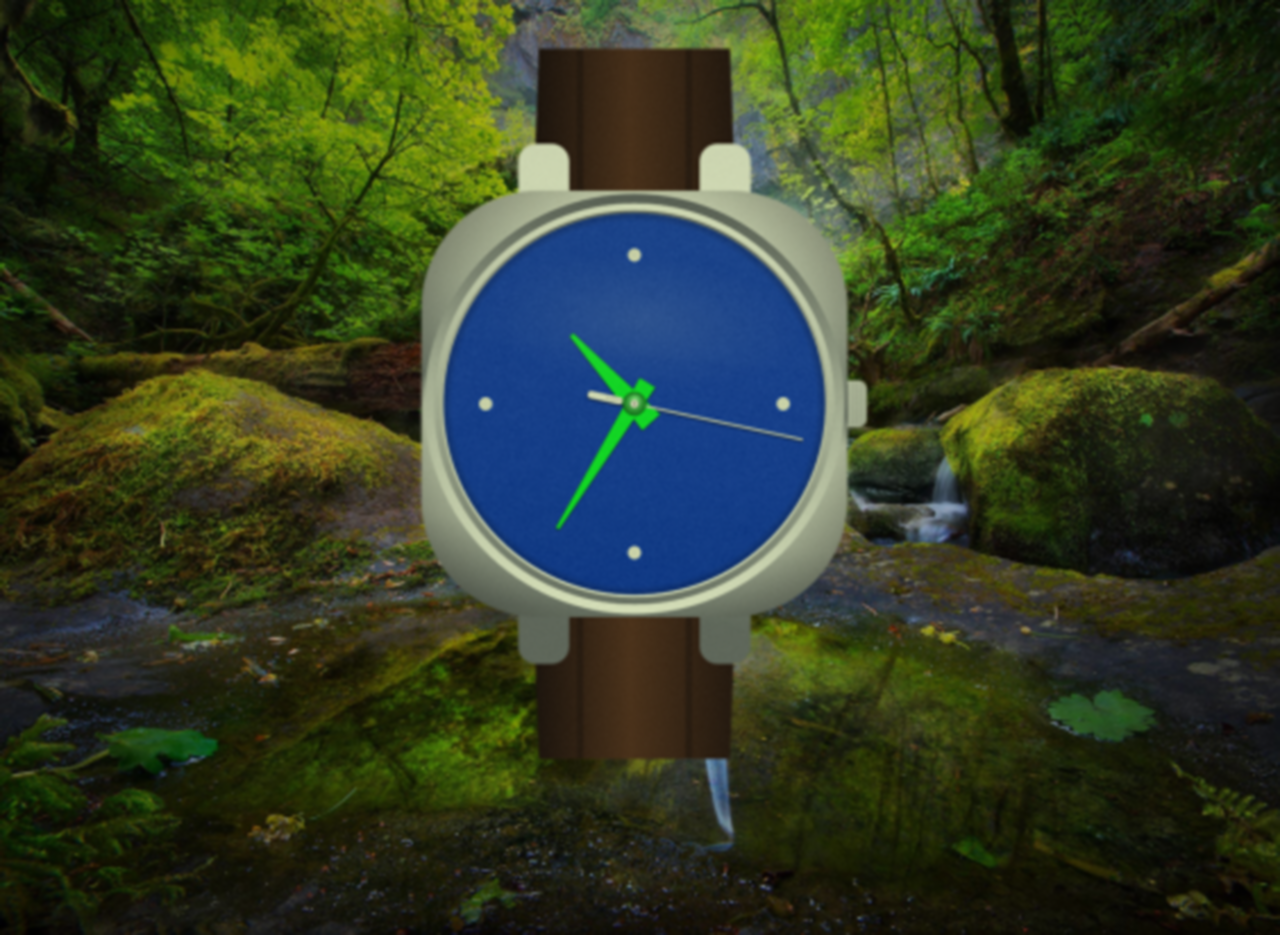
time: **10:35:17**
